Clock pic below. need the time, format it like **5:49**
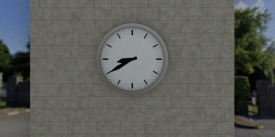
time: **8:40**
